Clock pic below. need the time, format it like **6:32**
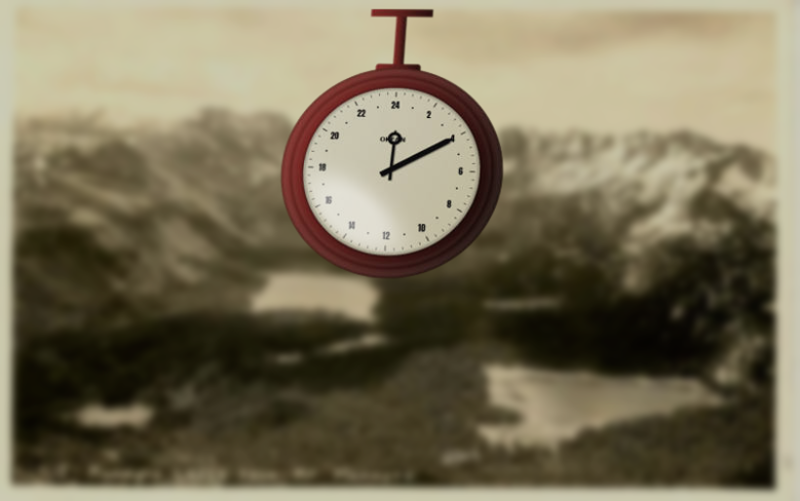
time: **0:10**
